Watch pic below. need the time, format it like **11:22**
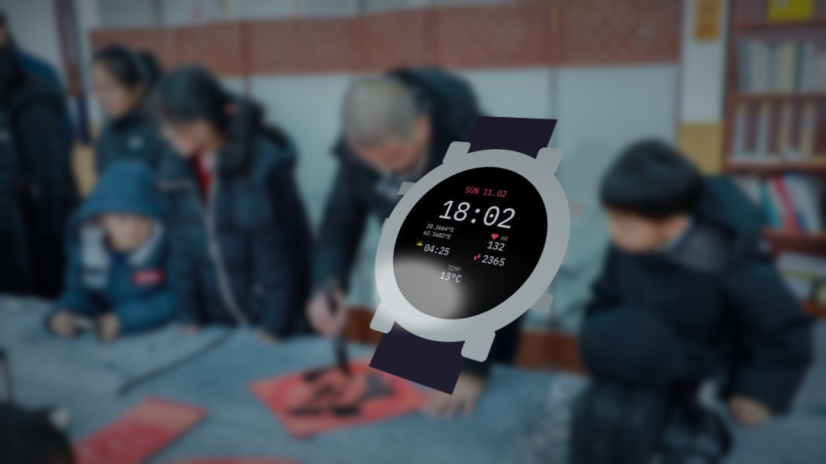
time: **18:02**
